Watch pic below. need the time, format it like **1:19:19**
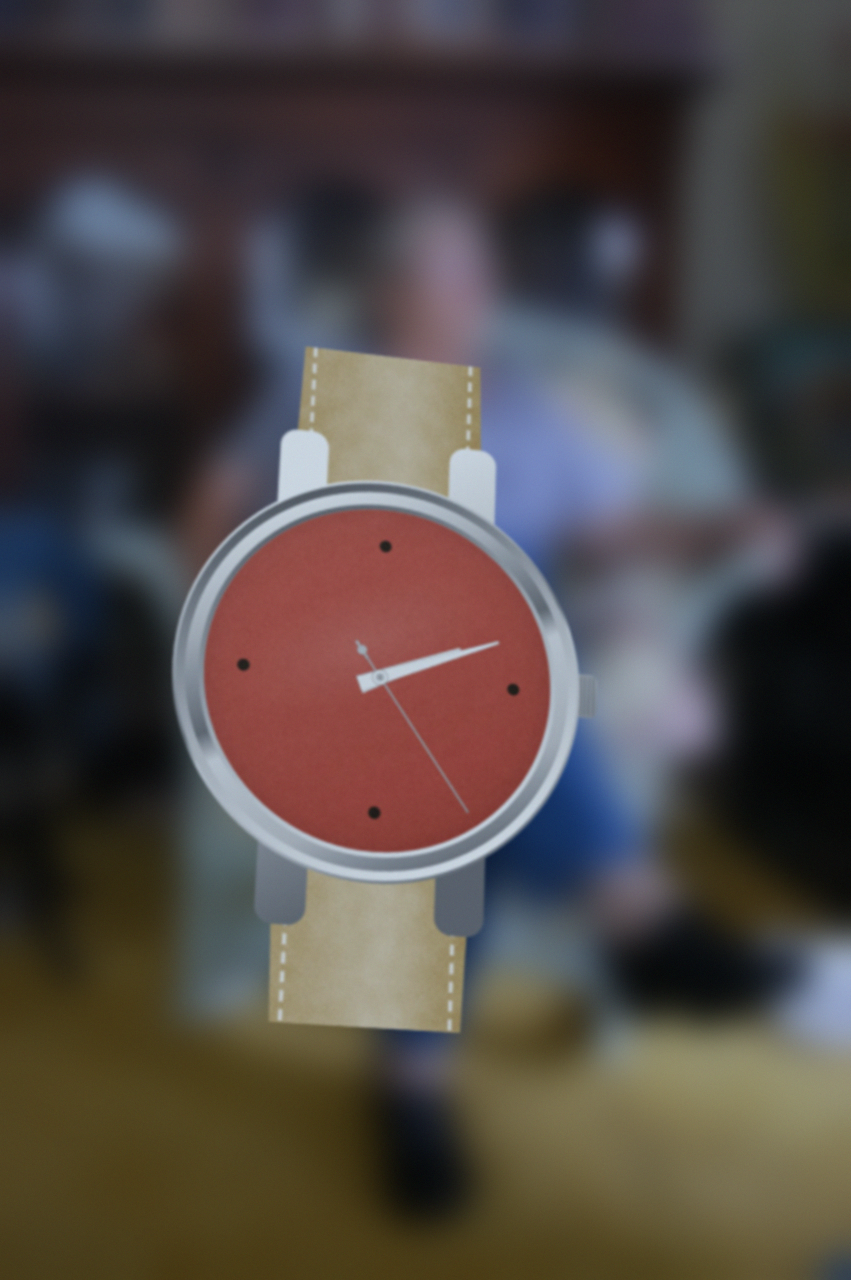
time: **2:11:24**
